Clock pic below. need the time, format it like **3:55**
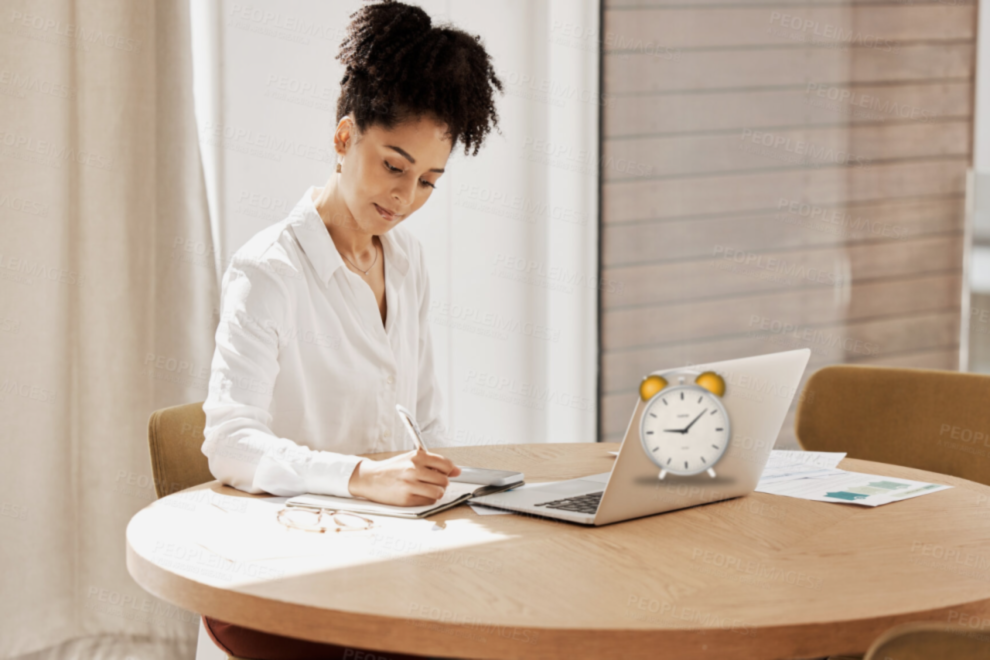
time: **9:08**
